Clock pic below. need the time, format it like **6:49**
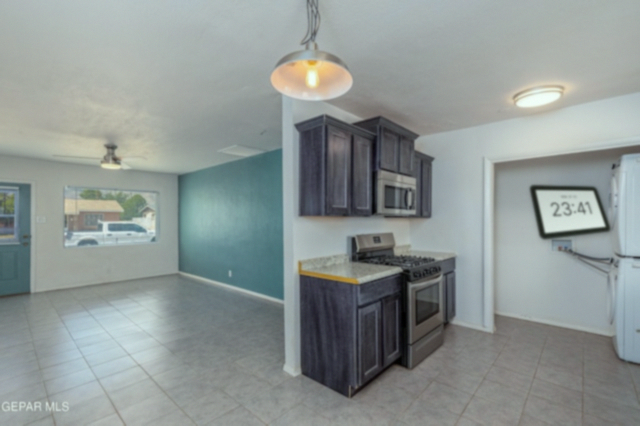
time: **23:41**
